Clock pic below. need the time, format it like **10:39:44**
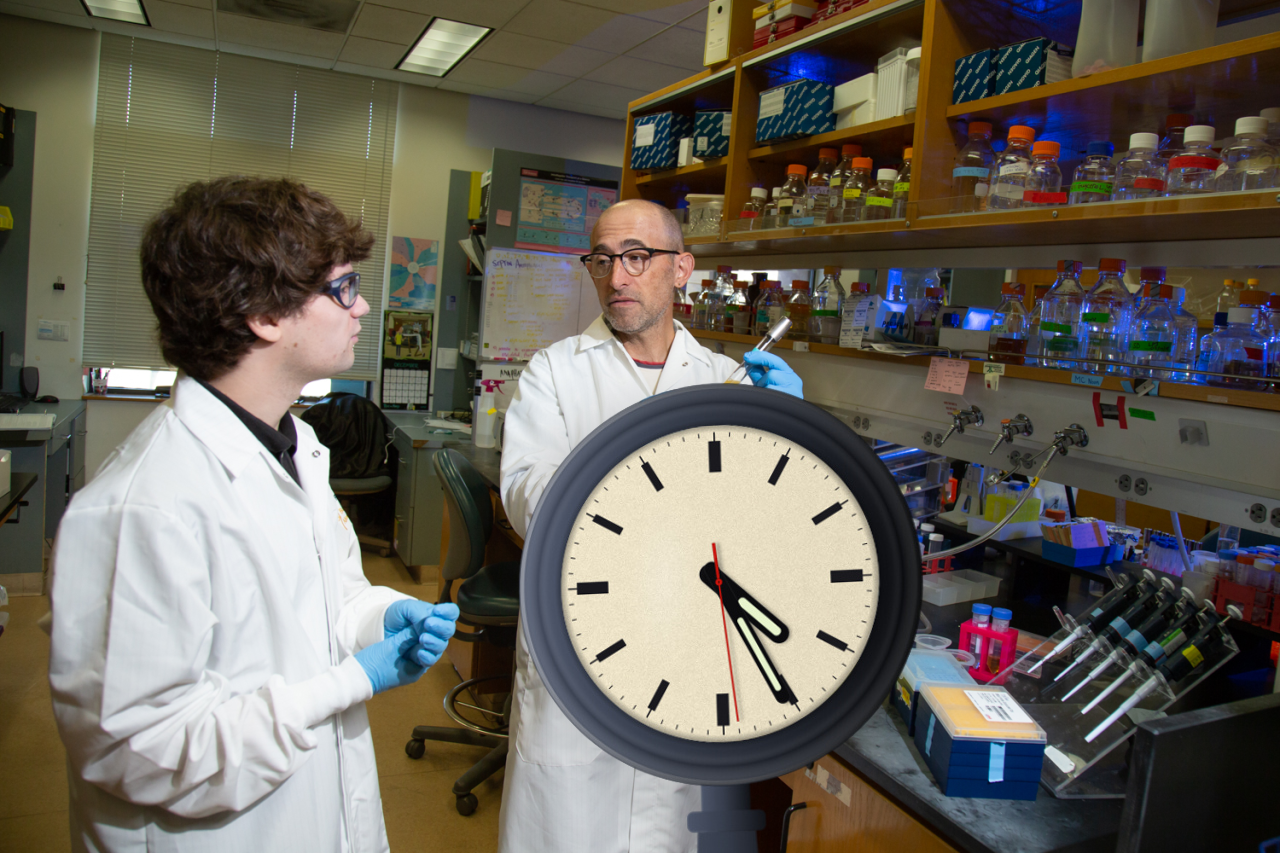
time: **4:25:29**
